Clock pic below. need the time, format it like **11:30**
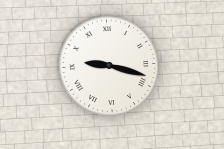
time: **9:18**
